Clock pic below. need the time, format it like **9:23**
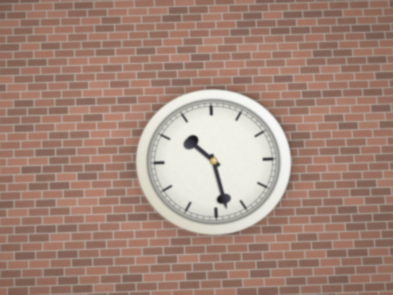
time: **10:28**
